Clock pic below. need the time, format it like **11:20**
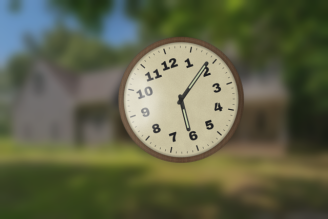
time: **6:09**
